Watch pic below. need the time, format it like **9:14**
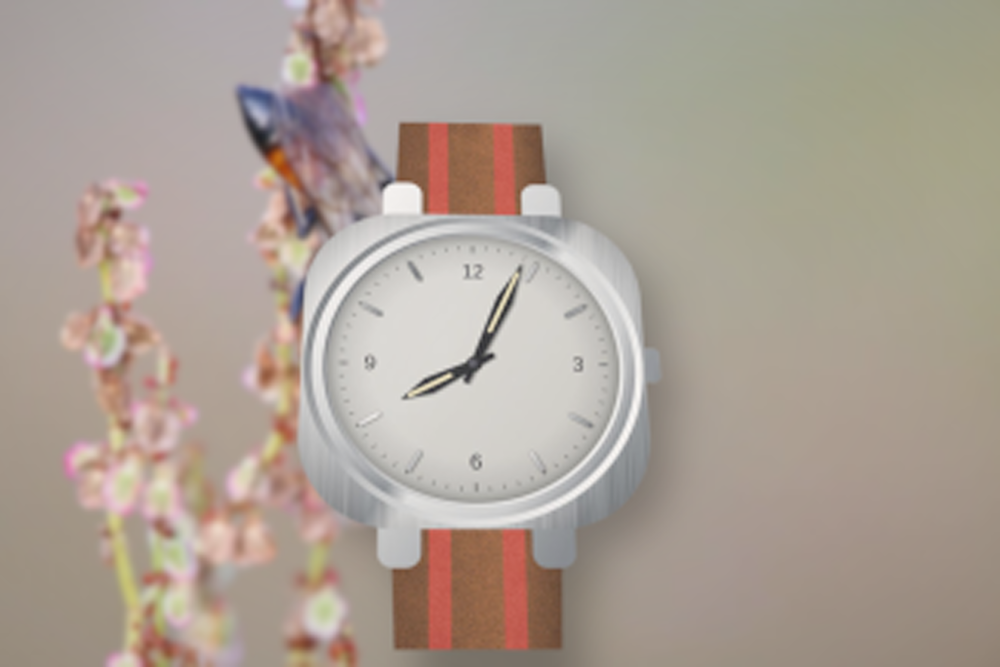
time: **8:04**
